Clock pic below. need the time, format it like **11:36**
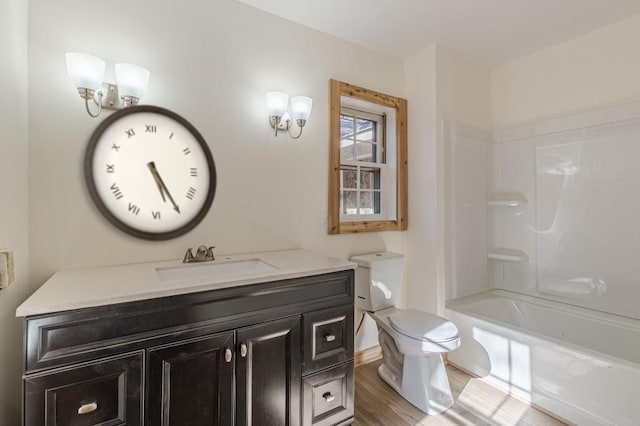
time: **5:25**
